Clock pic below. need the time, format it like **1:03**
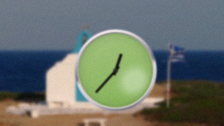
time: **12:37**
